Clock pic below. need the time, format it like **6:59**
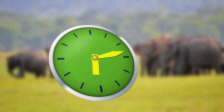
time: **6:13**
